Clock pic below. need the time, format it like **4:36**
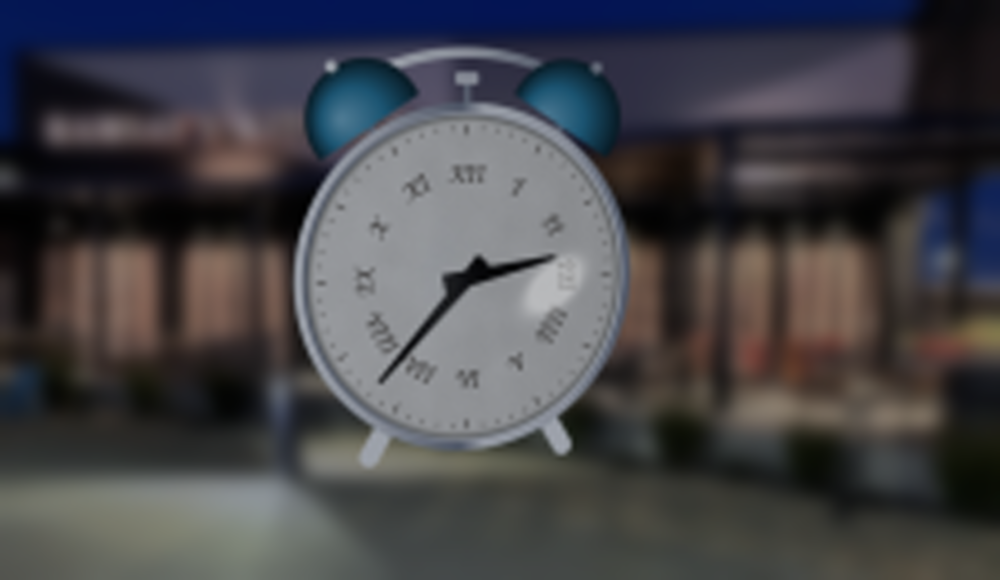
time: **2:37**
